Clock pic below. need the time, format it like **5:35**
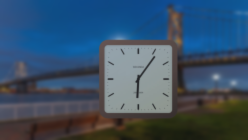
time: **6:06**
